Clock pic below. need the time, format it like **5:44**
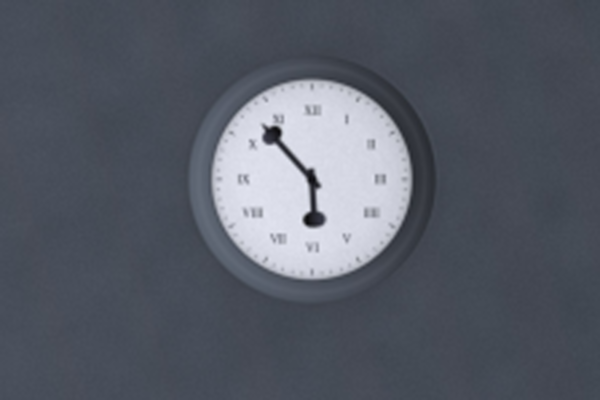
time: **5:53**
